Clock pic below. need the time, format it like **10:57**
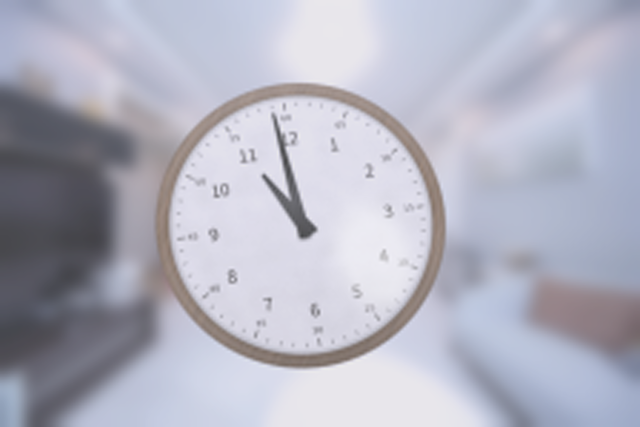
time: **10:59**
